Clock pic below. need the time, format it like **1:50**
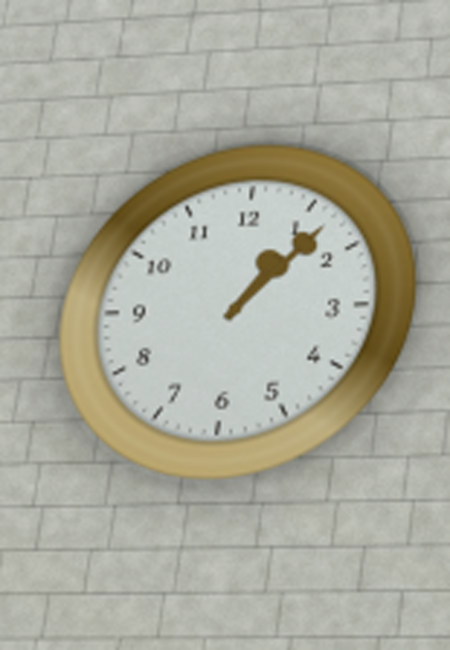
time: **1:07**
